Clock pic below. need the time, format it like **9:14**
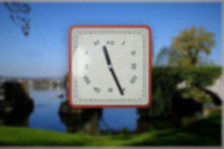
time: **11:26**
